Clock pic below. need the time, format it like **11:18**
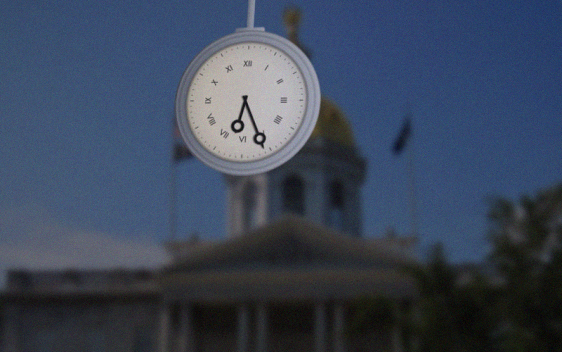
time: **6:26**
